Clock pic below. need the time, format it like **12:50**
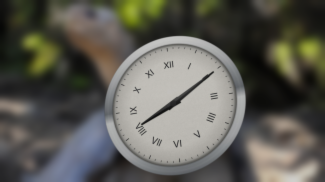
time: **8:10**
